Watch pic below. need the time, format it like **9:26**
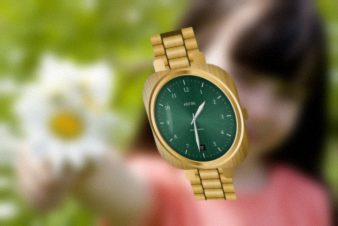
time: **1:31**
